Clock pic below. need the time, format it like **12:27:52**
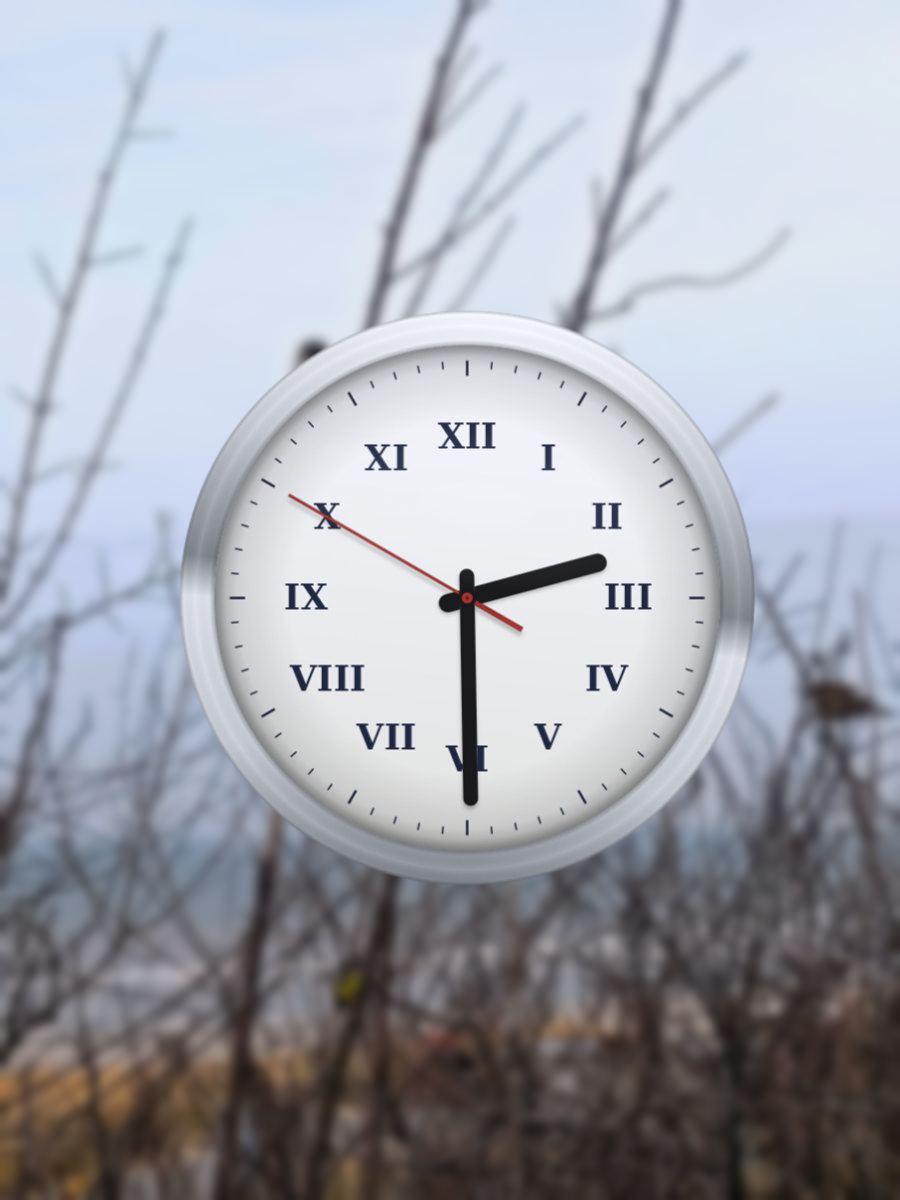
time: **2:29:50**
